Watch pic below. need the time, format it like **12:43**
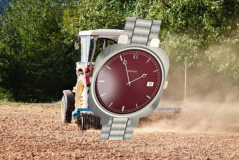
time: **1:56**
